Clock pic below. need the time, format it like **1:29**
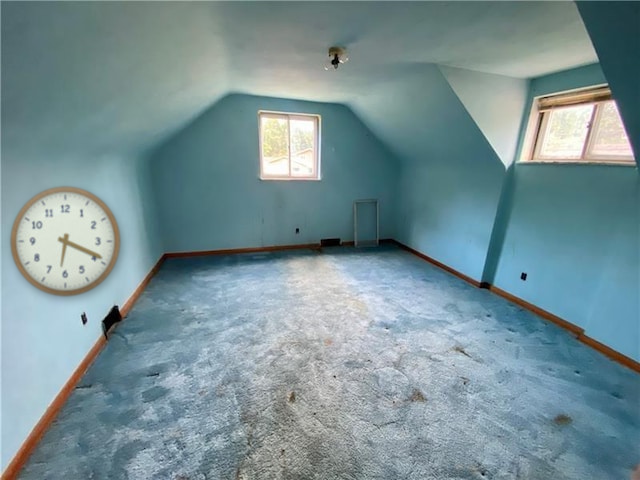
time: **6:19**
